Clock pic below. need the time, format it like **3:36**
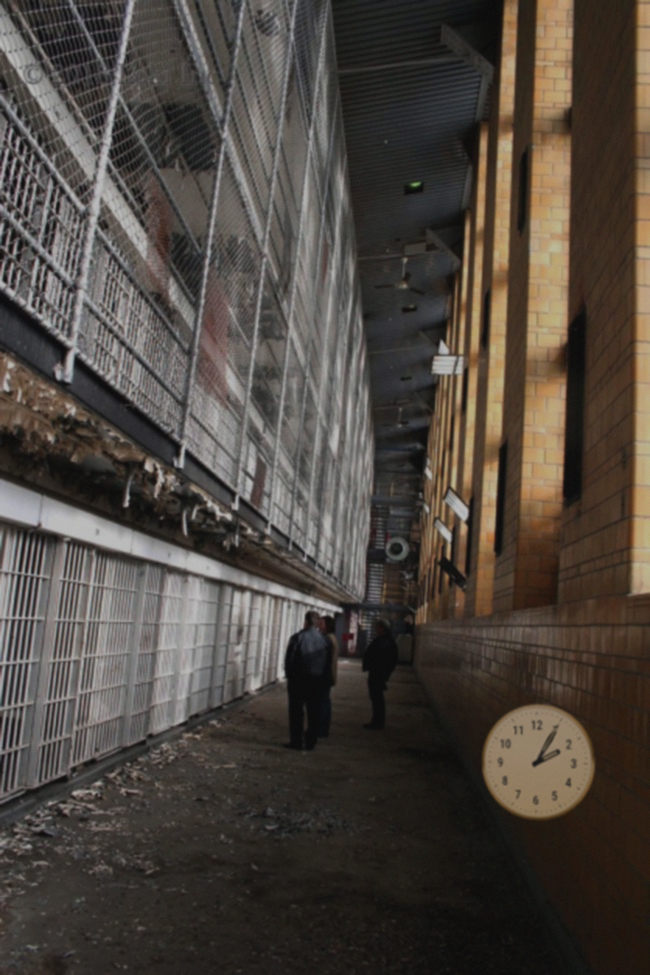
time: **2:05**
